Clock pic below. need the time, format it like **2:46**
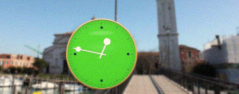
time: **12:47**
